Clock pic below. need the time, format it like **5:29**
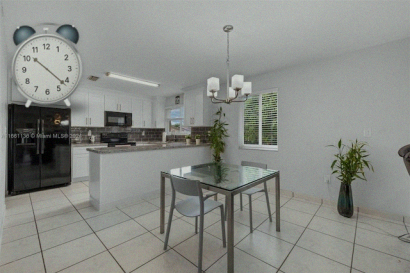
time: **10:22**
